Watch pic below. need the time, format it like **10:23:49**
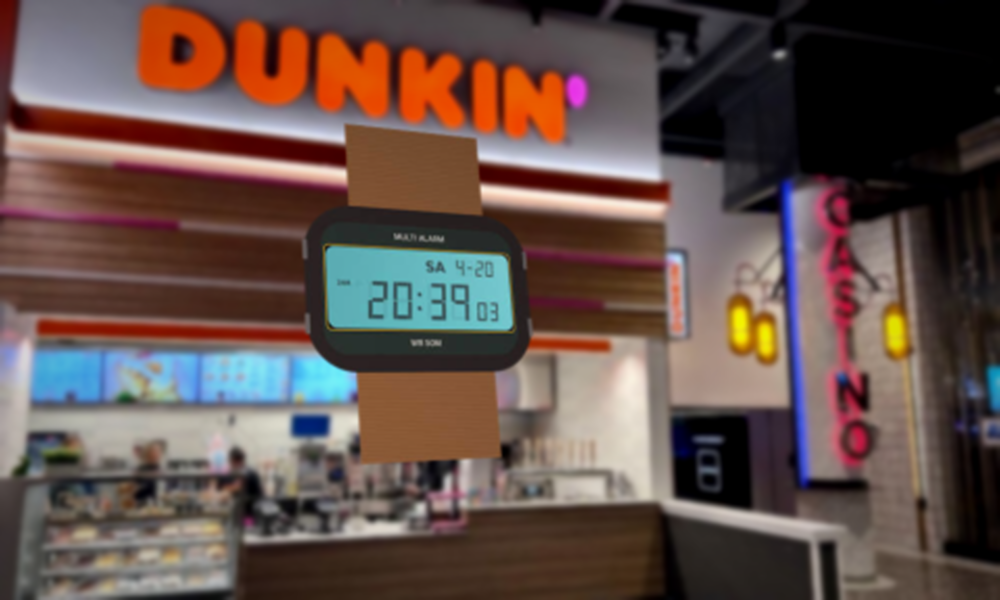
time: **20:39:03**
